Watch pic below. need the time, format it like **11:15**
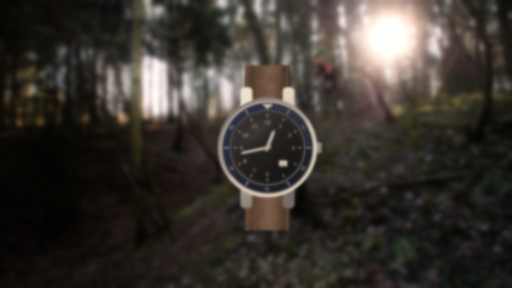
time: **12:43**
